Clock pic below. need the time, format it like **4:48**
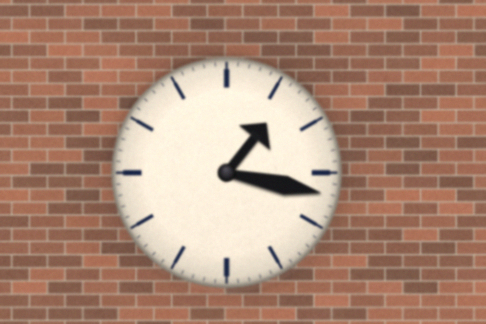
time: **1:17**
